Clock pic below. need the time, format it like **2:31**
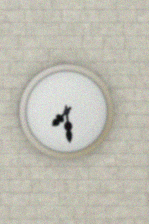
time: **7:29**
